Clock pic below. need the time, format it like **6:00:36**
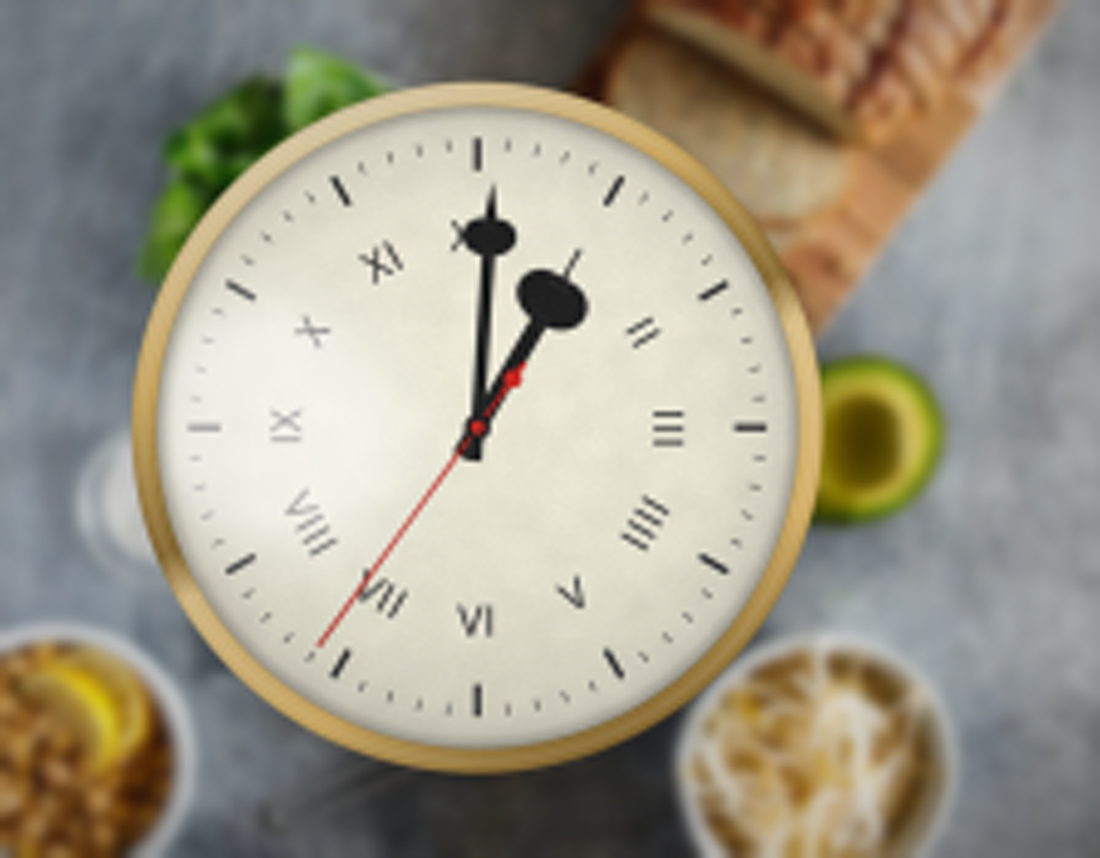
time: **1:00:36**
